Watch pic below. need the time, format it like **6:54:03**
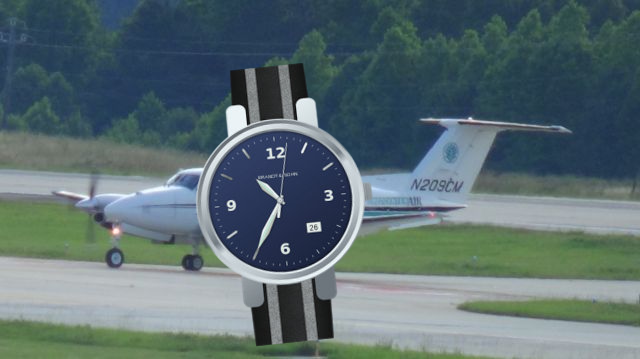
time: **10:35:02**
